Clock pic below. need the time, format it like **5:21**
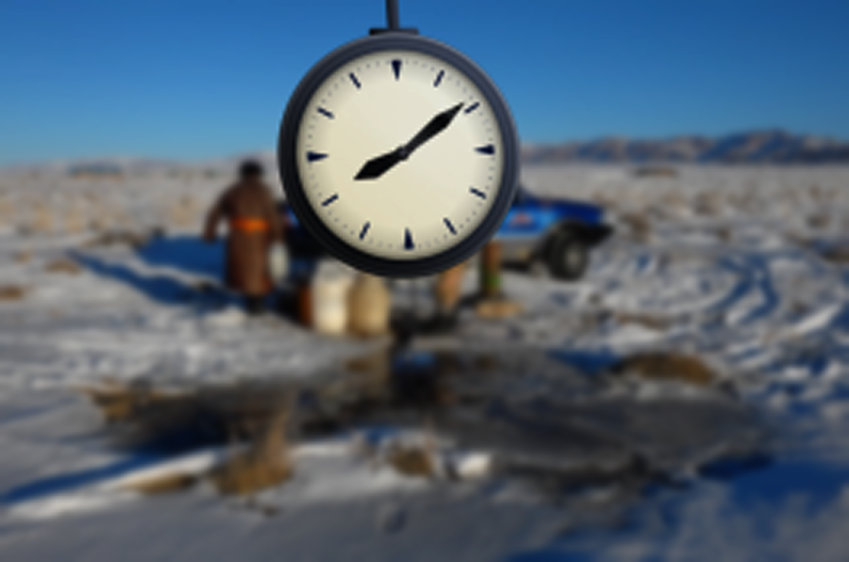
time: **8:09**
